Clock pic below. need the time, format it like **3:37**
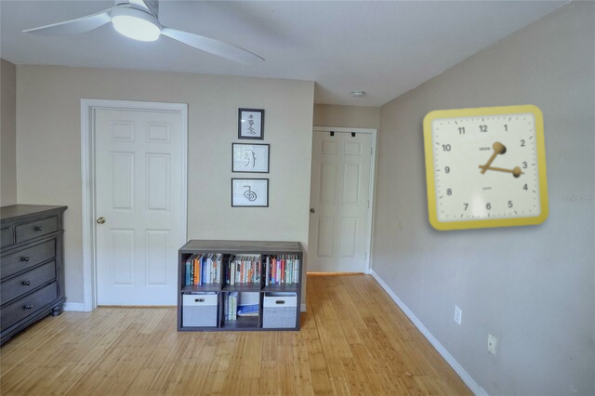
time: **1:17**
